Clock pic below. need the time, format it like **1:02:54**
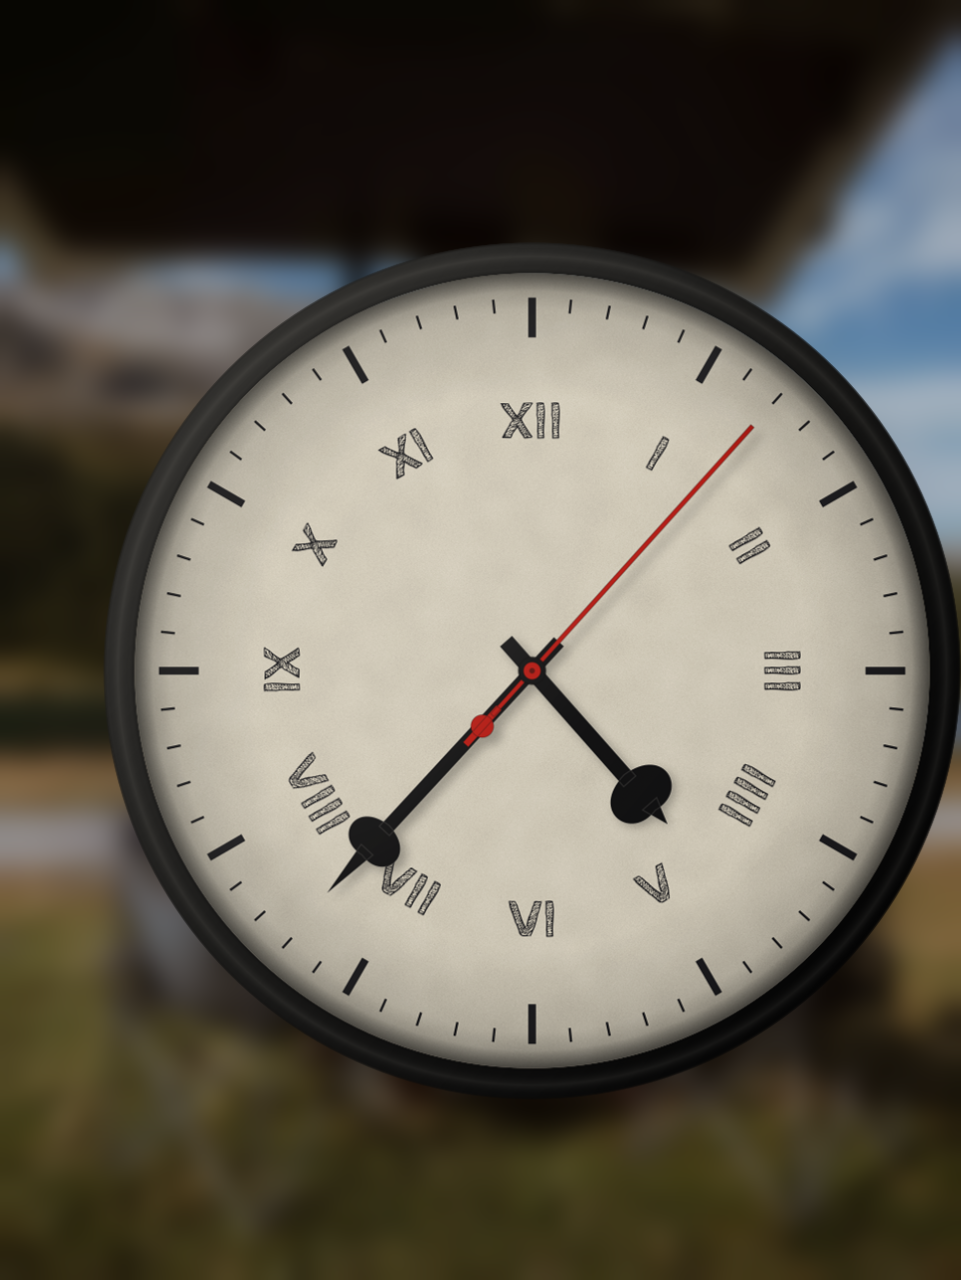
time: **4:37:07**
